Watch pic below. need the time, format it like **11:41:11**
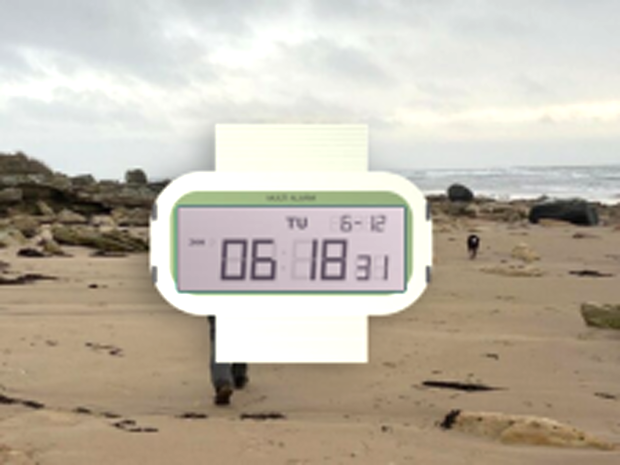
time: **6:18:31**
